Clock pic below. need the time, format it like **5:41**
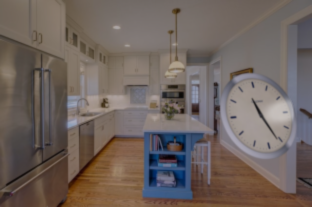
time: **11:26**
